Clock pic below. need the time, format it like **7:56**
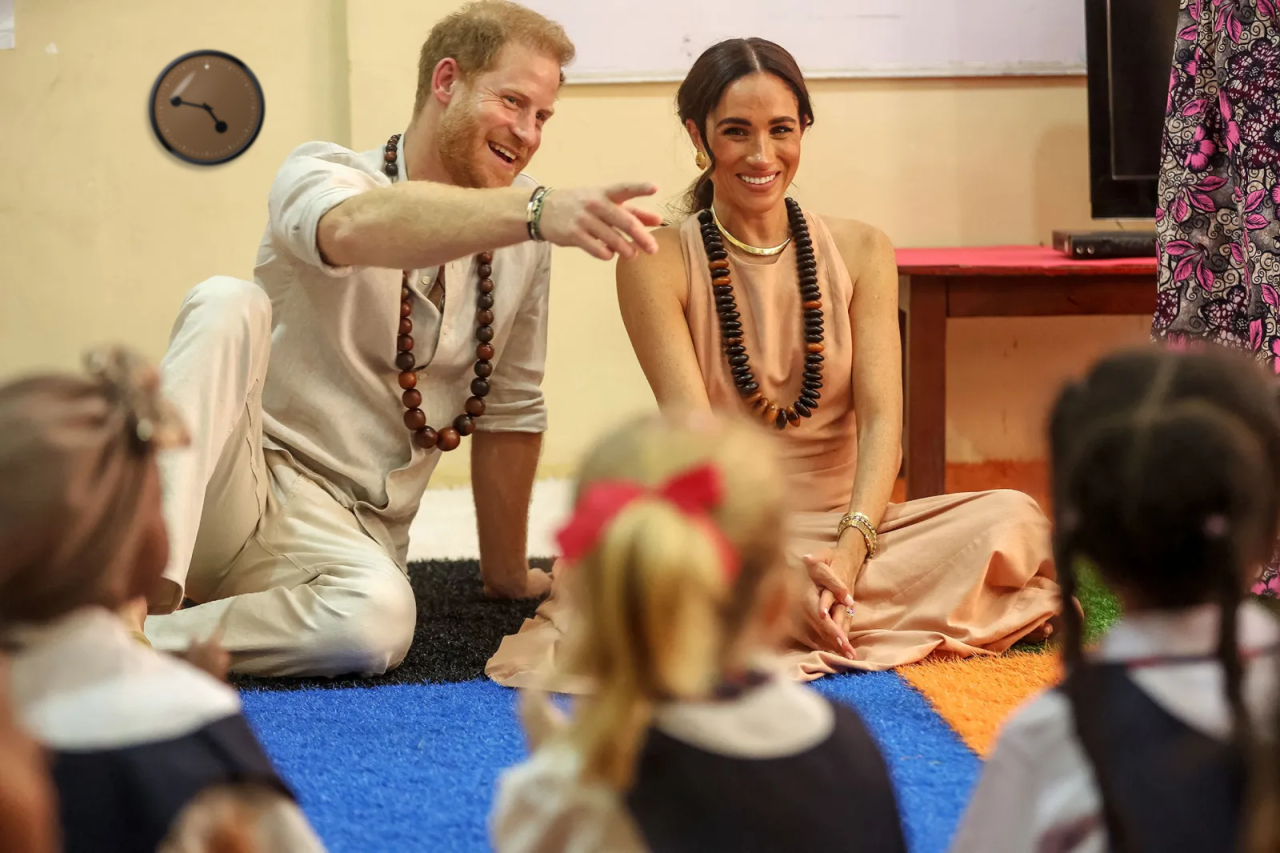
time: **4:47**
